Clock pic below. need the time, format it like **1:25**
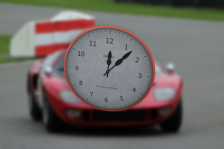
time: **12:07**
